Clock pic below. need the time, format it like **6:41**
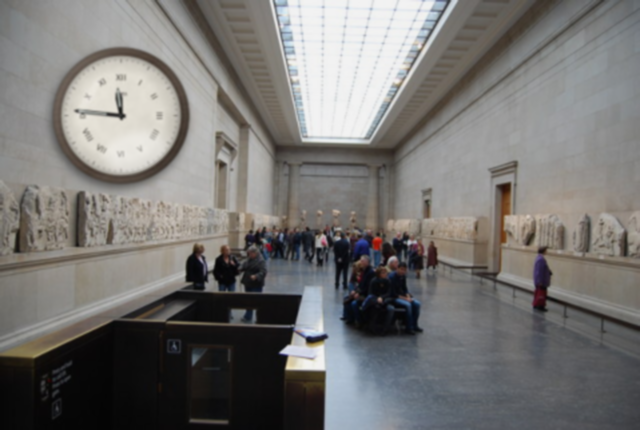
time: **11:46**
